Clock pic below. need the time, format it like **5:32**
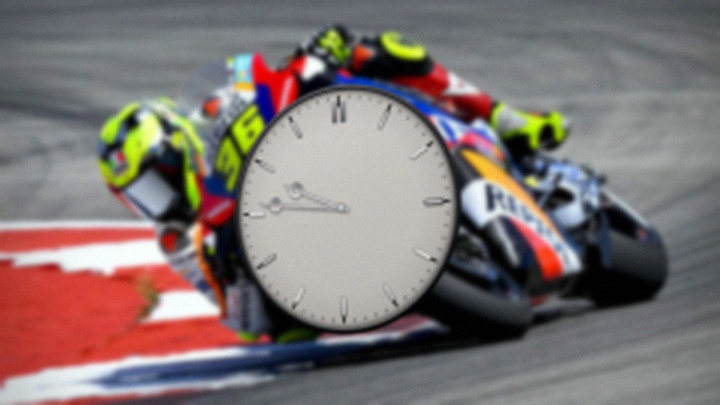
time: **9:46**
